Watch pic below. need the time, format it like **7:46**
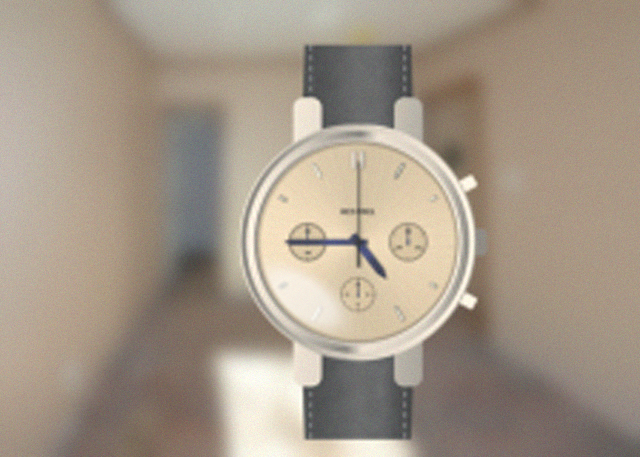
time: **4:45**
